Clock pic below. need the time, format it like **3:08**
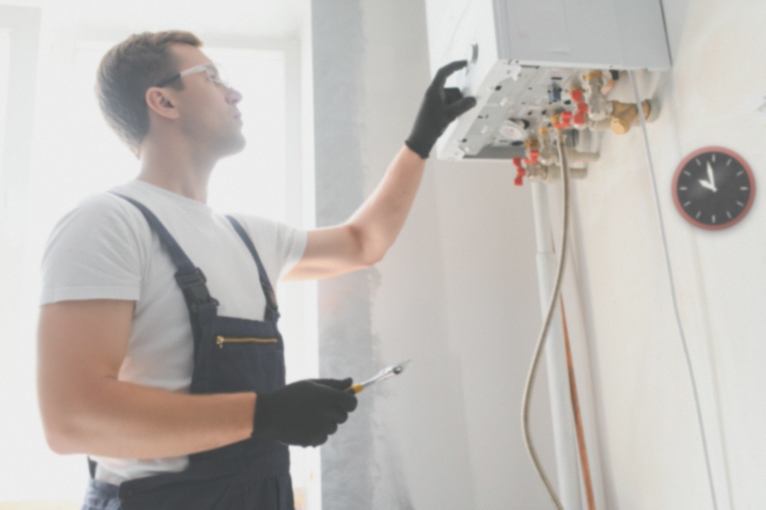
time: **9:58**
